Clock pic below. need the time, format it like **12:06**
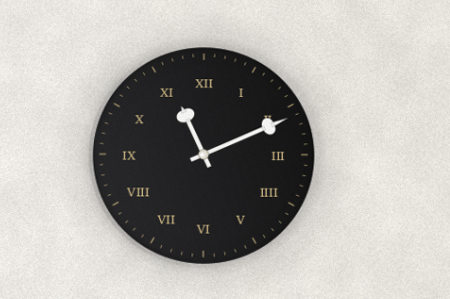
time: **11:11**
